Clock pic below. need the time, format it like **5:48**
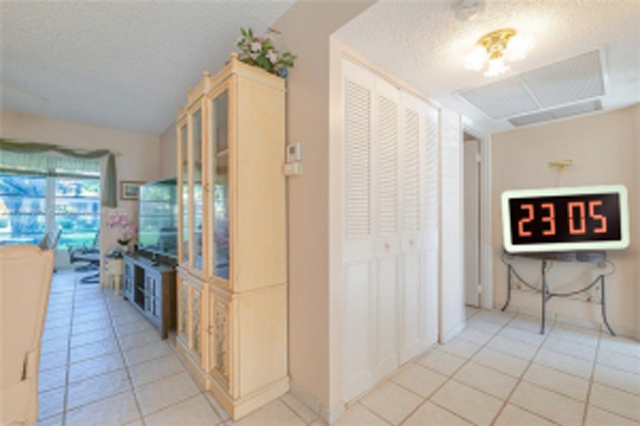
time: **23:05**
